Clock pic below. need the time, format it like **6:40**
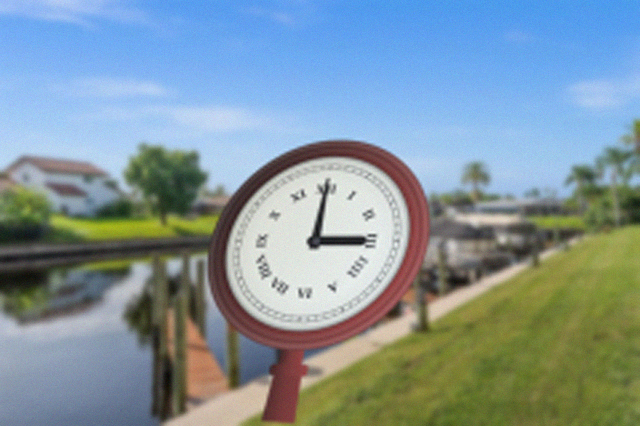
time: **3:00**
